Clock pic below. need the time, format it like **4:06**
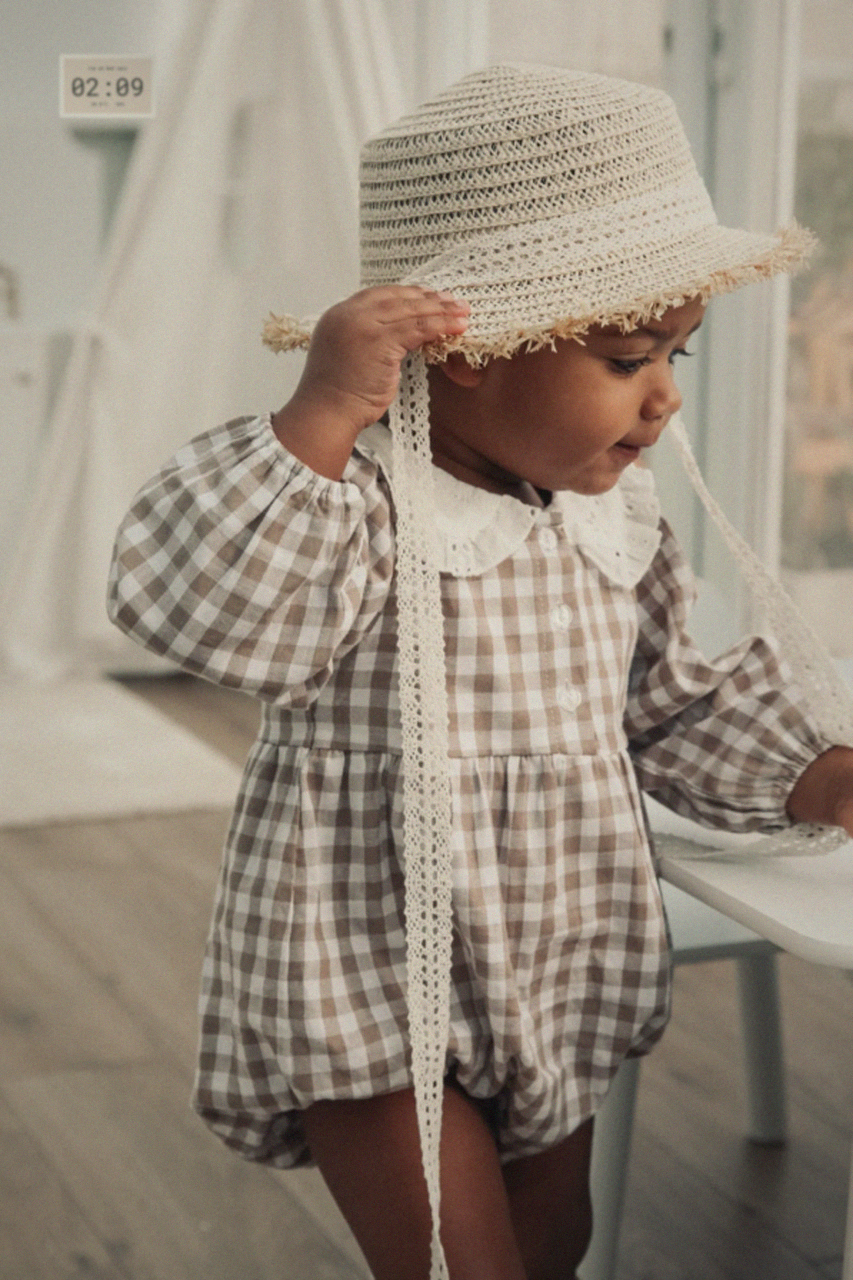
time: **2:09**
